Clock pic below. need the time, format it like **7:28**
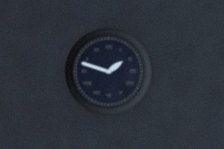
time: **1:48**
